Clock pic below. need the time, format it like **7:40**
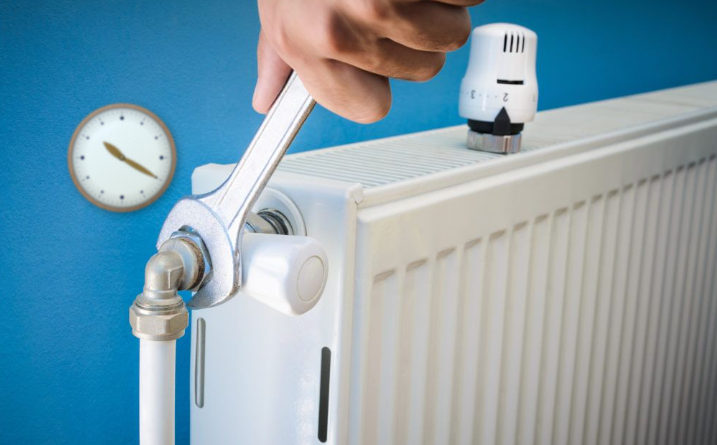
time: **10:20**
